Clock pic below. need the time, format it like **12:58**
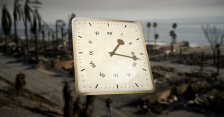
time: **1:17**
